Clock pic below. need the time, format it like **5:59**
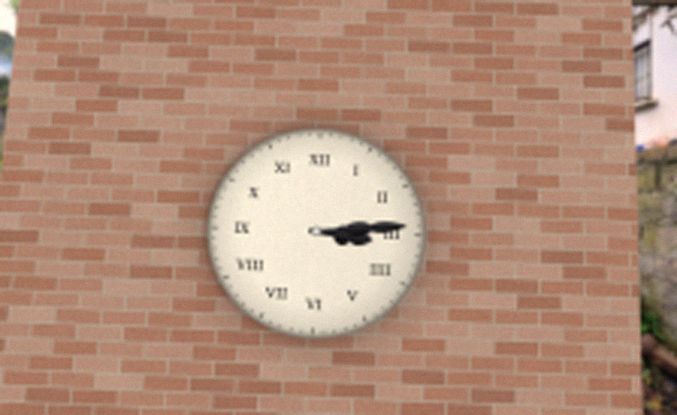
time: **3:14**
